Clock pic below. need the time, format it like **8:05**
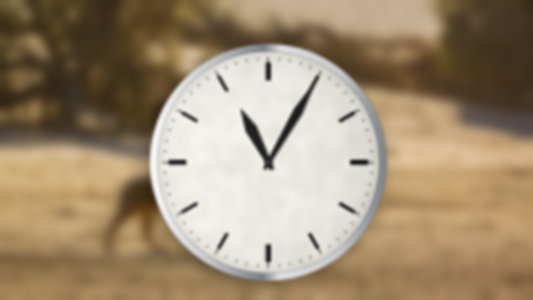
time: **11:05**
